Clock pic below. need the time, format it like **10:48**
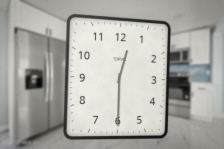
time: **12:30**
